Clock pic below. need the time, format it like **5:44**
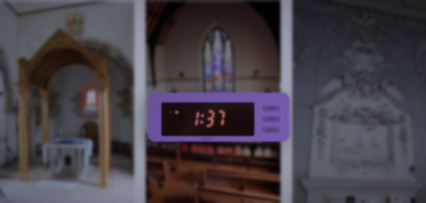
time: **1:37**
